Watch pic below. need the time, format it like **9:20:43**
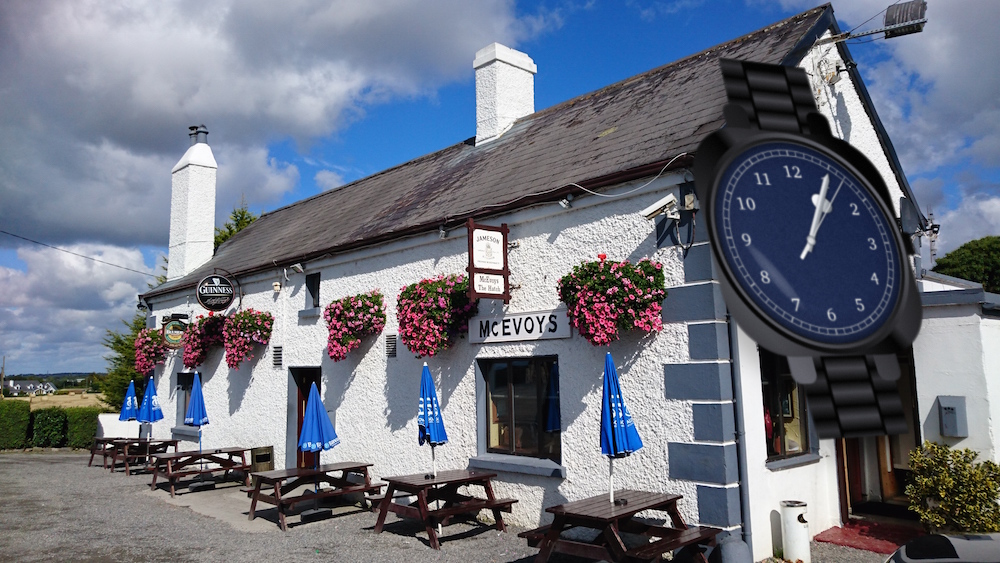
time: **1:05:07**
